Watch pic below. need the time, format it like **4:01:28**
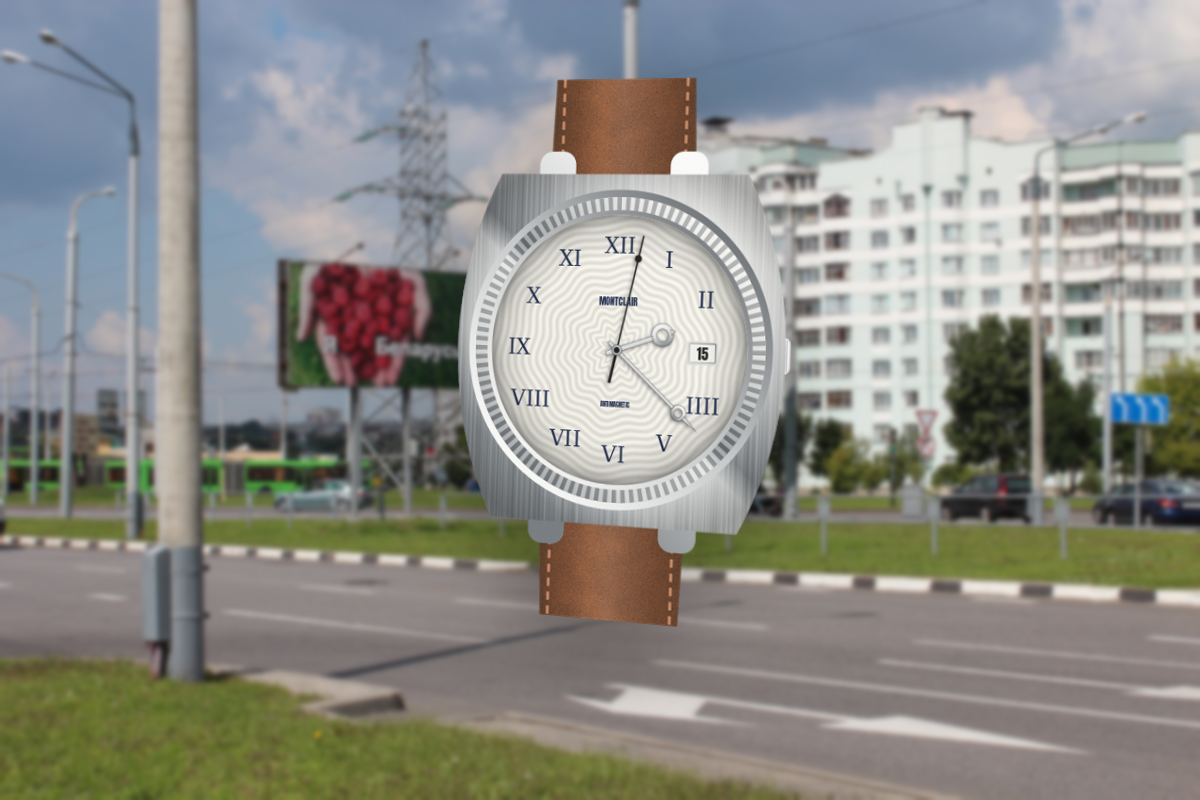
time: **2:22:02**
